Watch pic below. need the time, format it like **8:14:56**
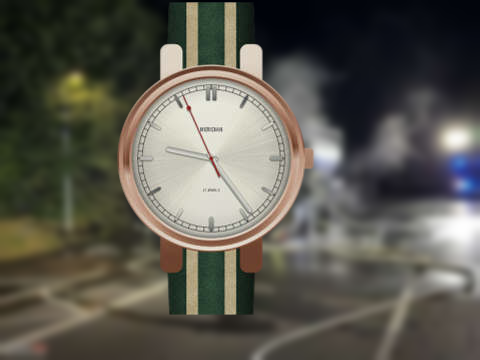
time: **9:23:56**
